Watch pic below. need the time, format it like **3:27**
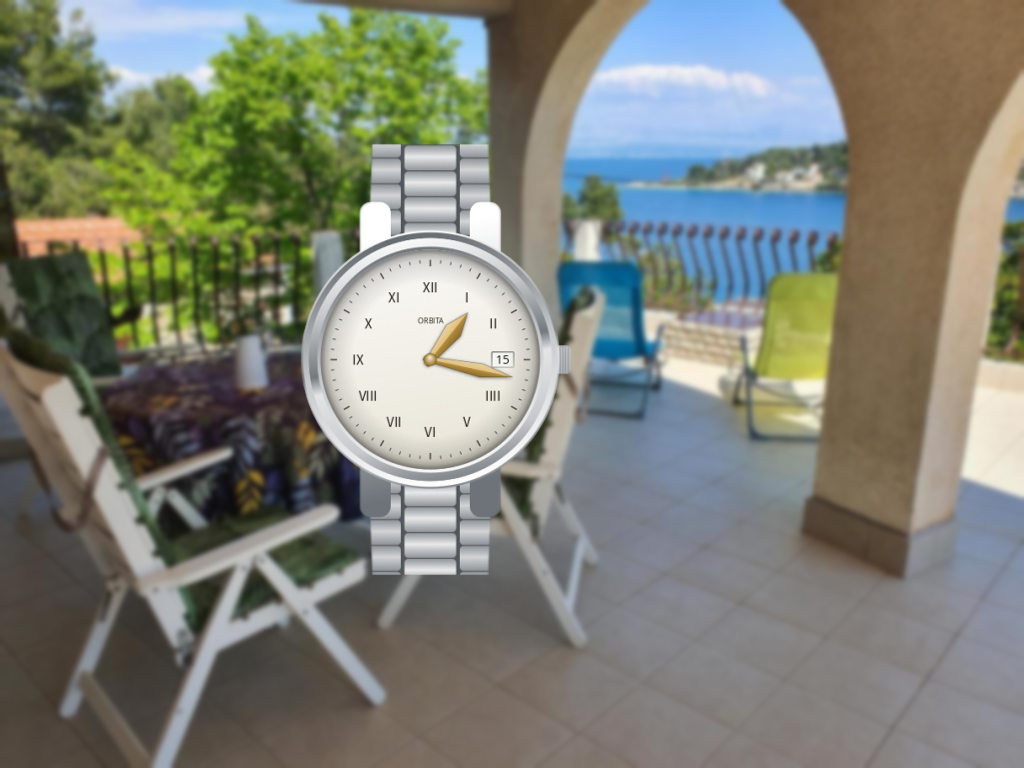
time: **1:17**
